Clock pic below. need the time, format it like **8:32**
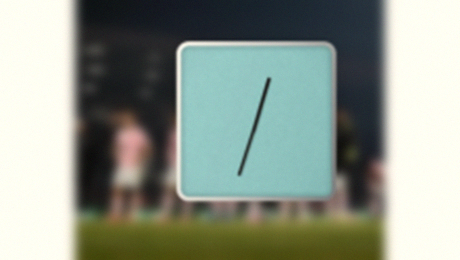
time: **12:33**
